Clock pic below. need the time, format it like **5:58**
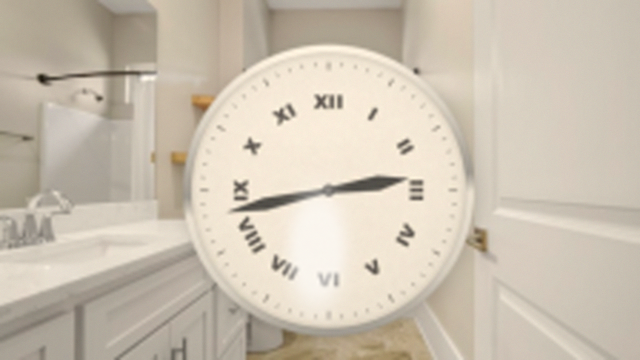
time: **2:43**
